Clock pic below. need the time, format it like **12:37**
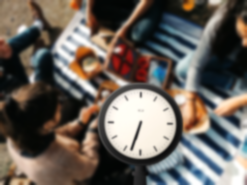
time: **6:33**
